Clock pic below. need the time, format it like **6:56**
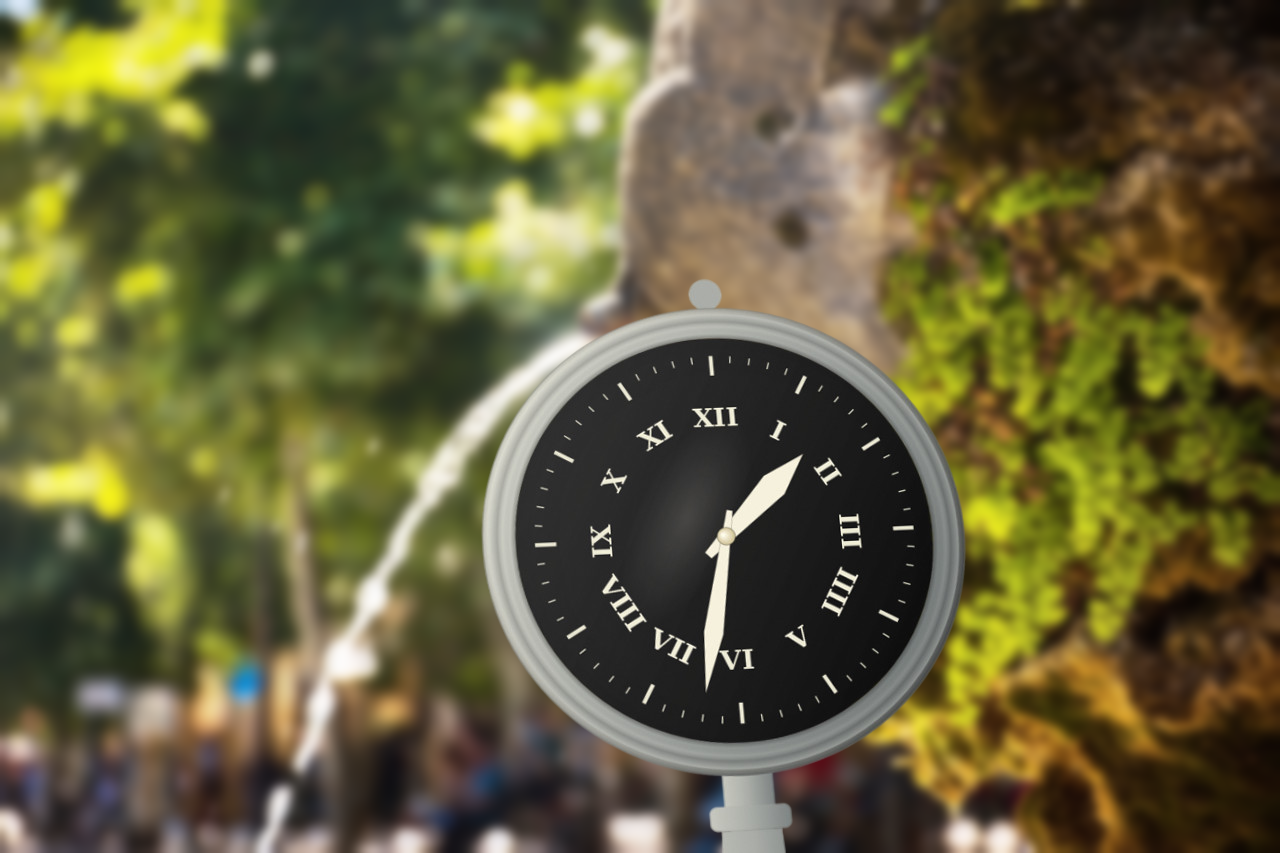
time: **1:32**
